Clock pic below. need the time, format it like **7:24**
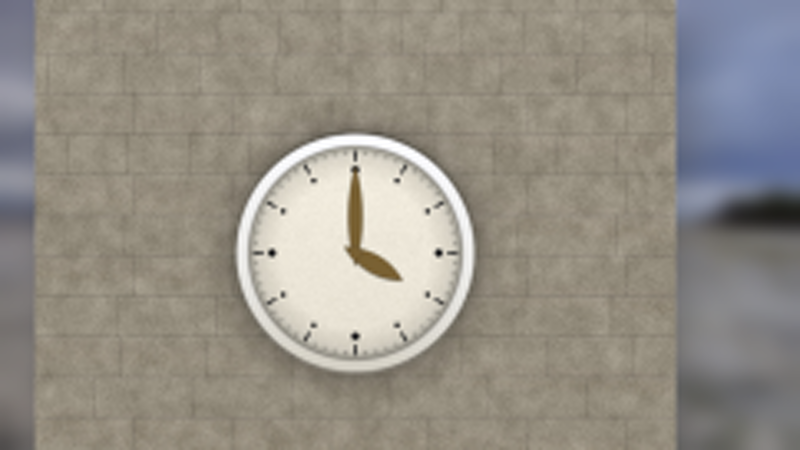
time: **4:00**
